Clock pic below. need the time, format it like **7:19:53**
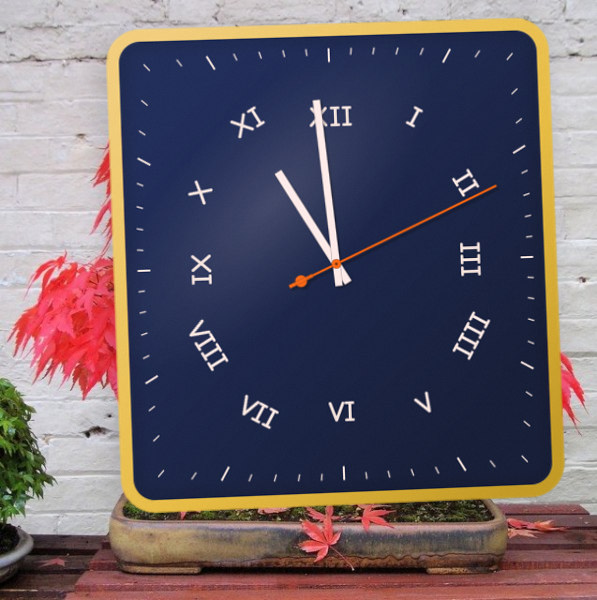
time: **10:59:11**
